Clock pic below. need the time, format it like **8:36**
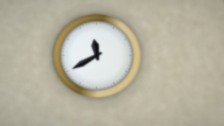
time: **11:40**
